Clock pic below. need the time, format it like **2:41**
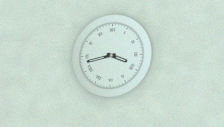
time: **3:43**
